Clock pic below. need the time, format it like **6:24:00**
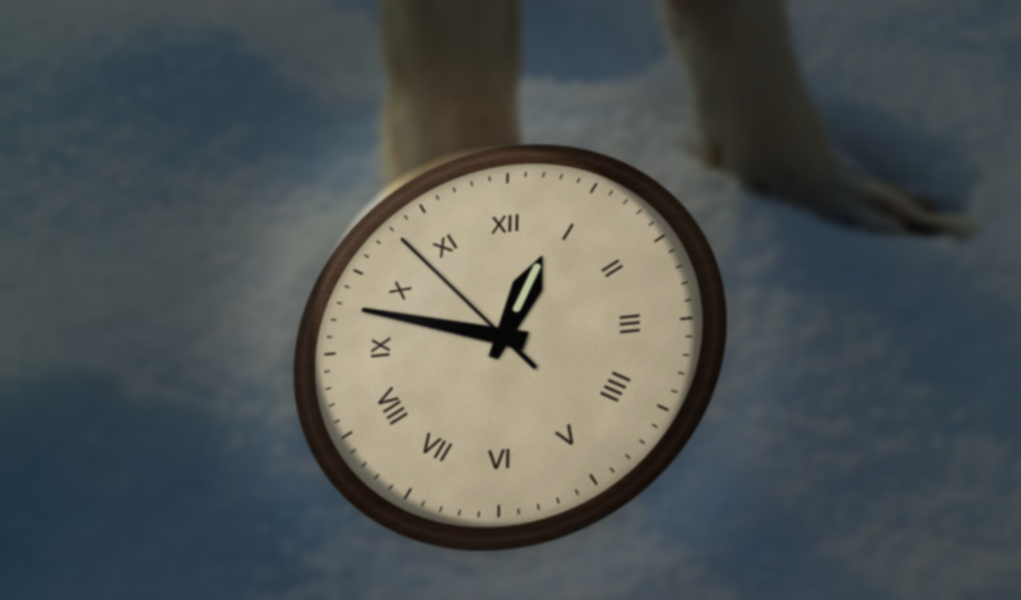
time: **12:47:53**
